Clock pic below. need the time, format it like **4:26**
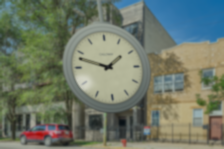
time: **1:48**
